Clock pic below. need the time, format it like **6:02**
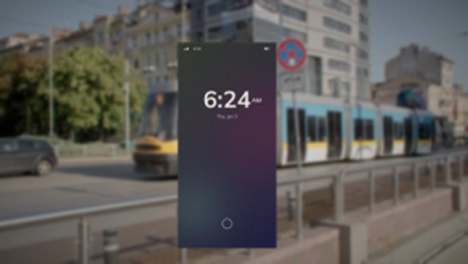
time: **6:24**
